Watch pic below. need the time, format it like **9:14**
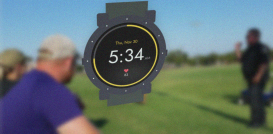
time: **5:34**
